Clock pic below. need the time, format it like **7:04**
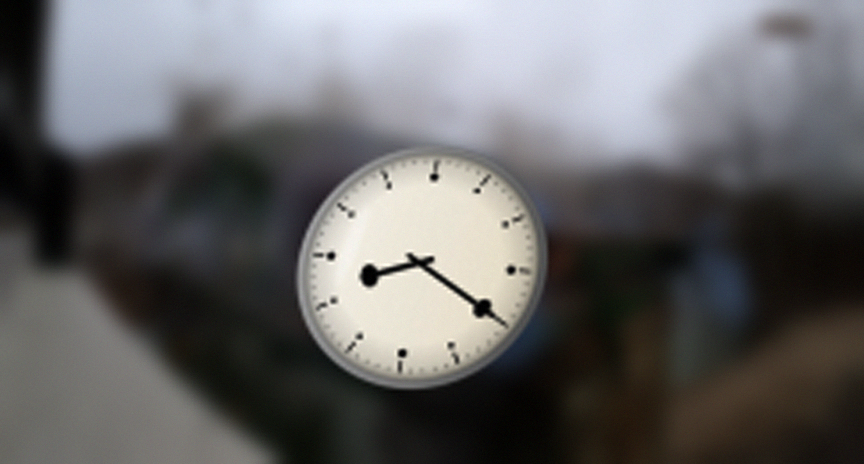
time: **8:20**
